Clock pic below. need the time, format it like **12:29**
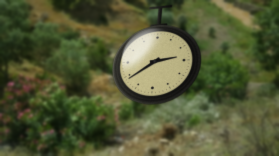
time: **2:39**
